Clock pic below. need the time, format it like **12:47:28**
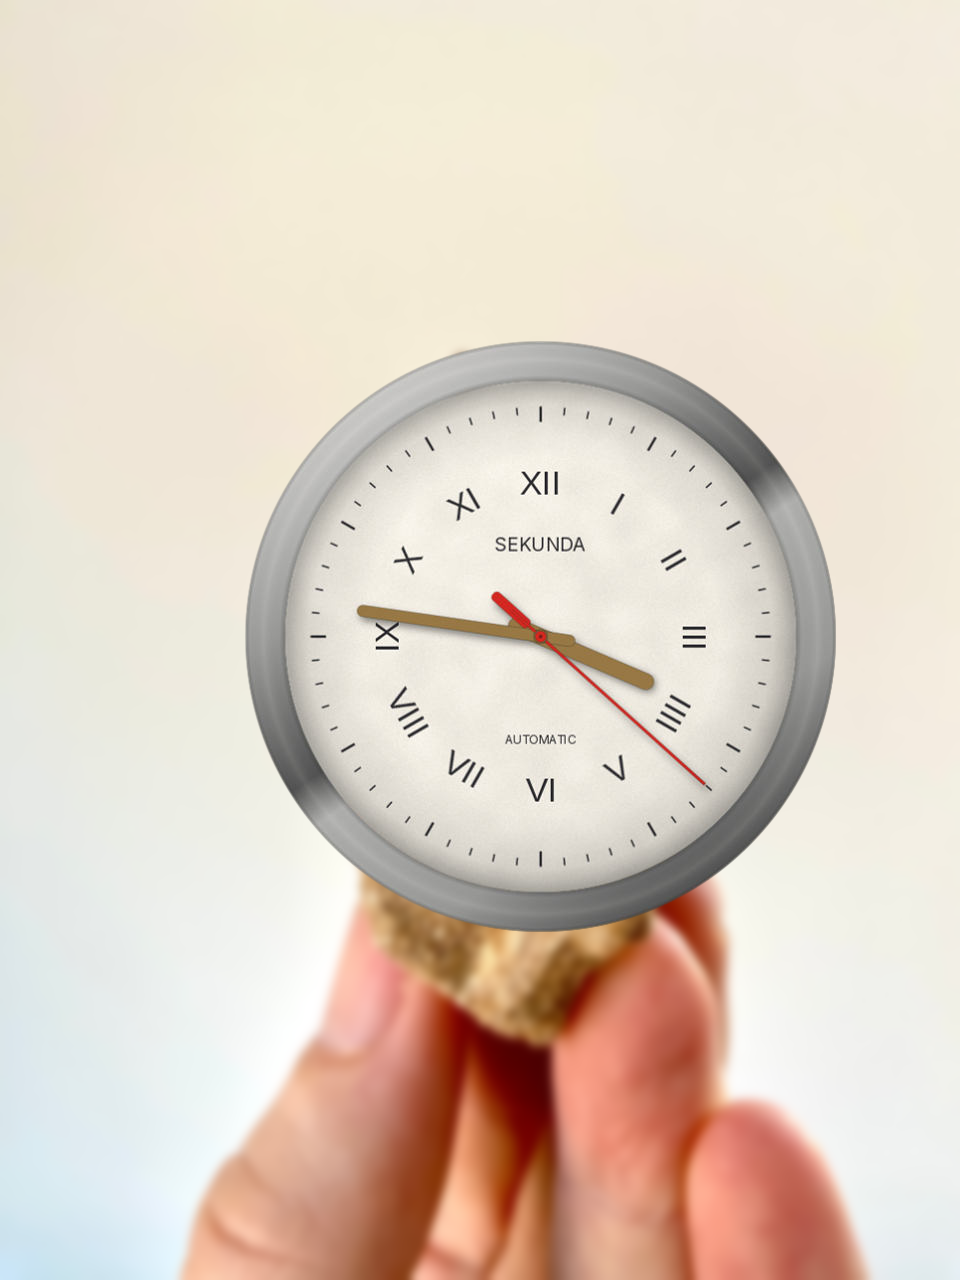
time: **3:46:22**
